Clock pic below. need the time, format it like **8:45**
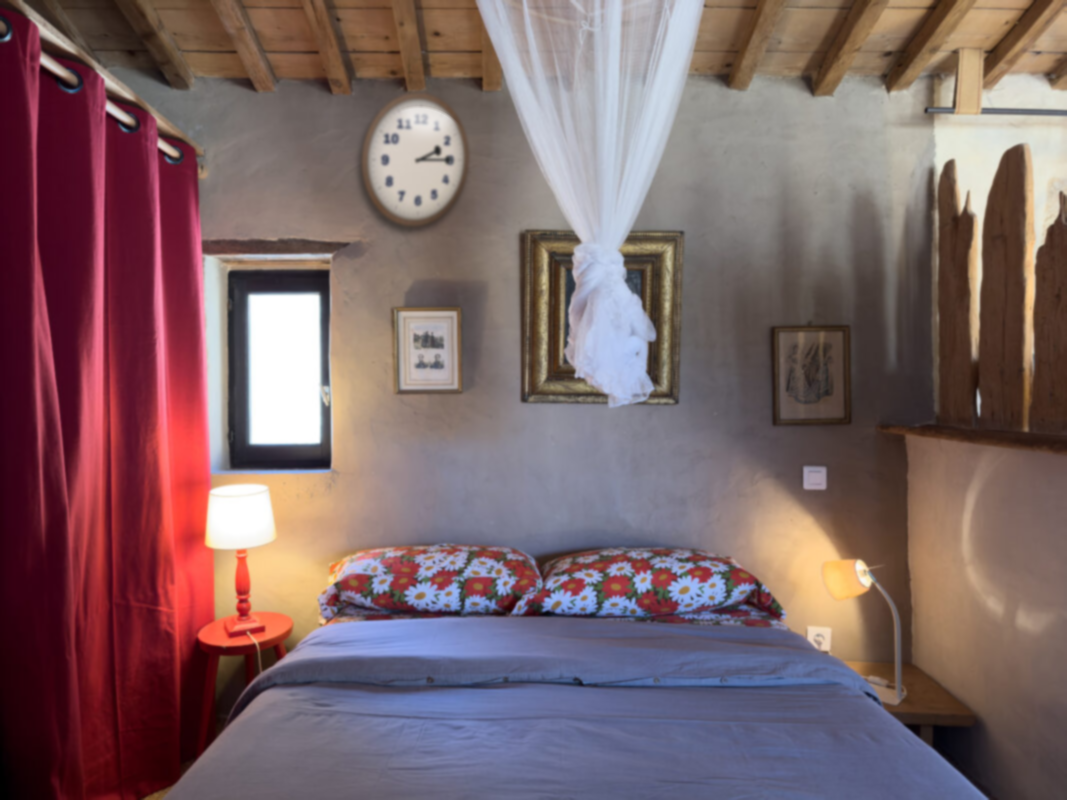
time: **2:15**
